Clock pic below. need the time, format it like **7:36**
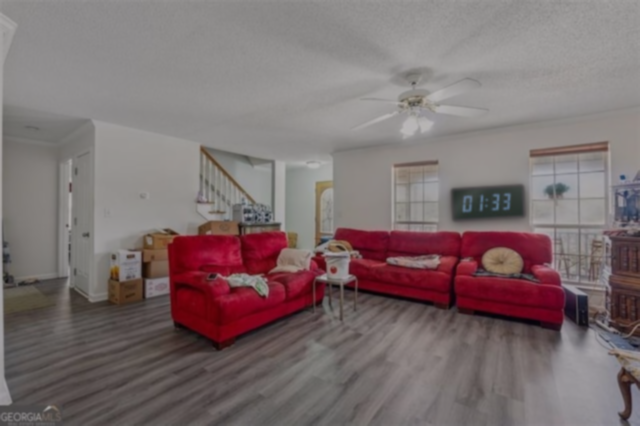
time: **1:33**
